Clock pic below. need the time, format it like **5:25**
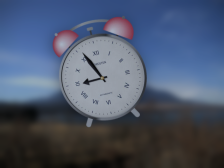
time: **8:56**
